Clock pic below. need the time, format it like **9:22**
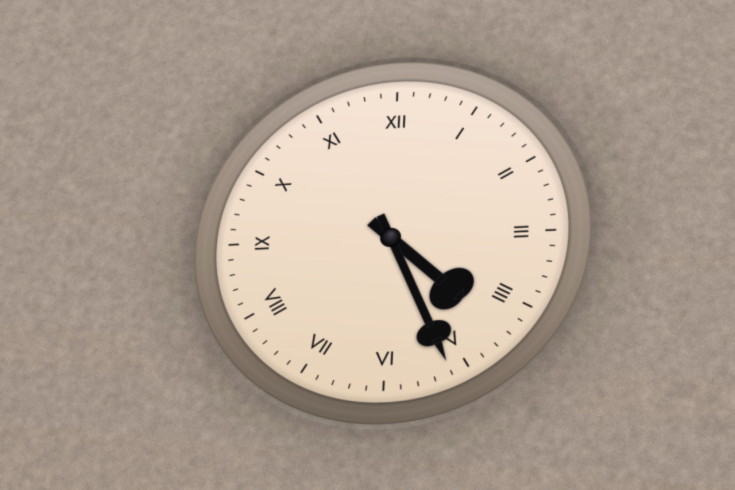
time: **4:26**
